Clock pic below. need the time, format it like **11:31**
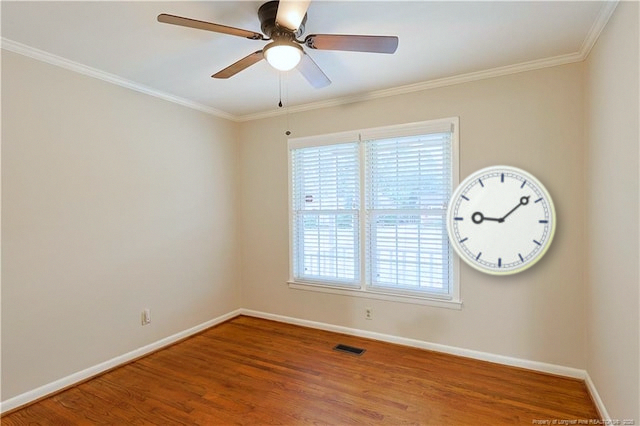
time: **9:08**
